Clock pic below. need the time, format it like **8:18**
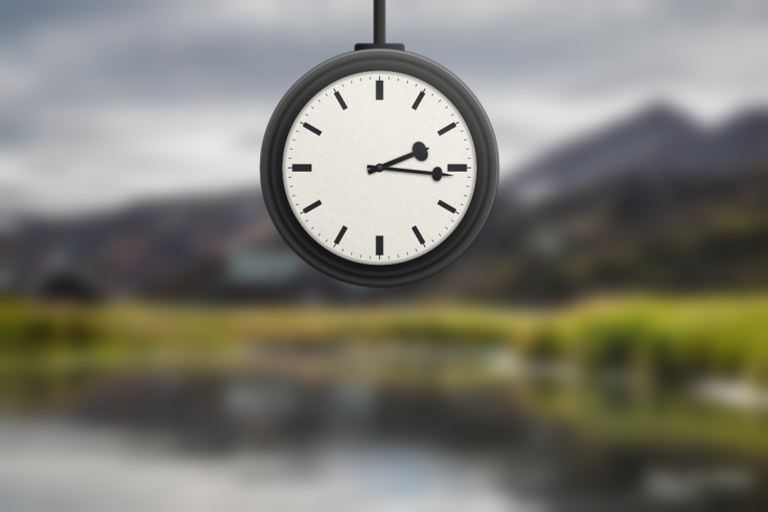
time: **2:16**
